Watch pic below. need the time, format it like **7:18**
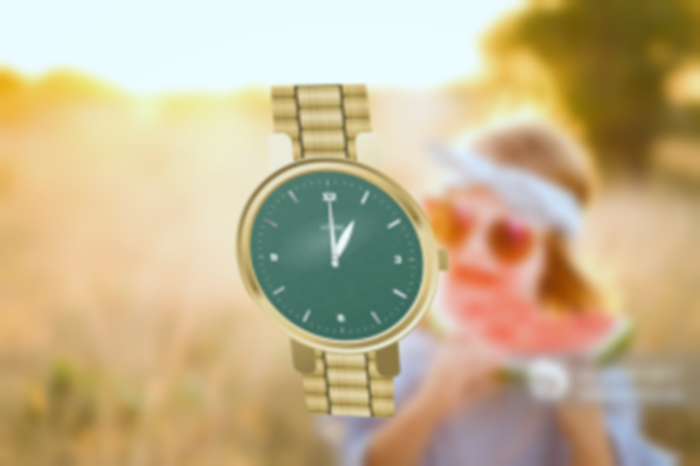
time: **1:00**
